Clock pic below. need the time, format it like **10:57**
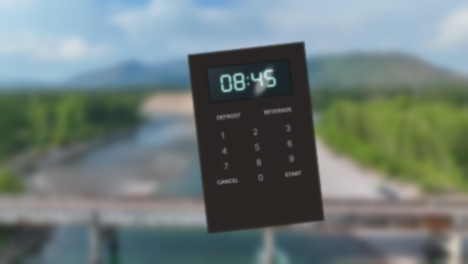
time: **8:45**
